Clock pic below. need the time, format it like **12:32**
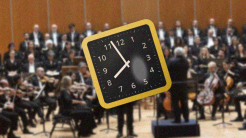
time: **7:57**
